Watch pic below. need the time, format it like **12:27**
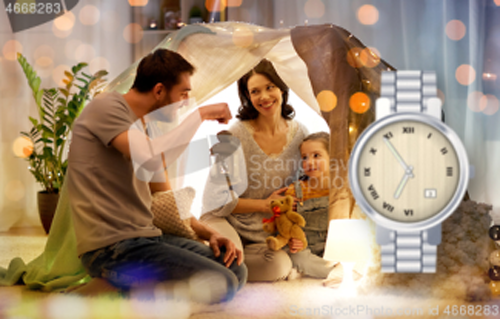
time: **6:54**
